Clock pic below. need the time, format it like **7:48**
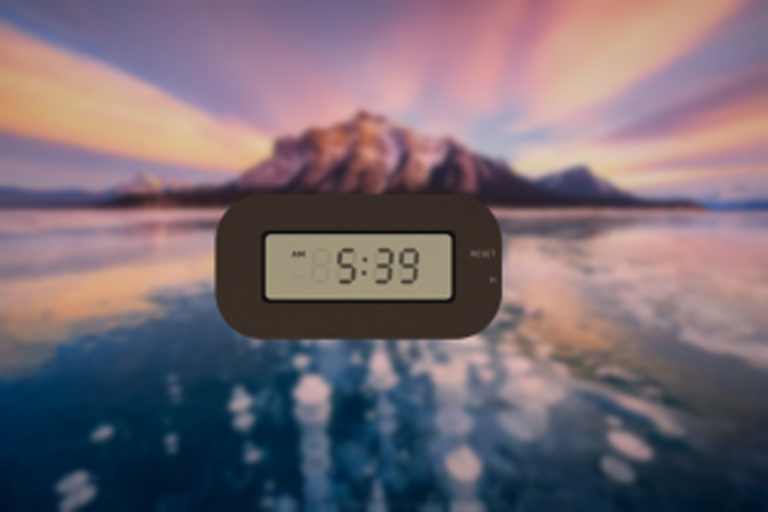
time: **5:39**
